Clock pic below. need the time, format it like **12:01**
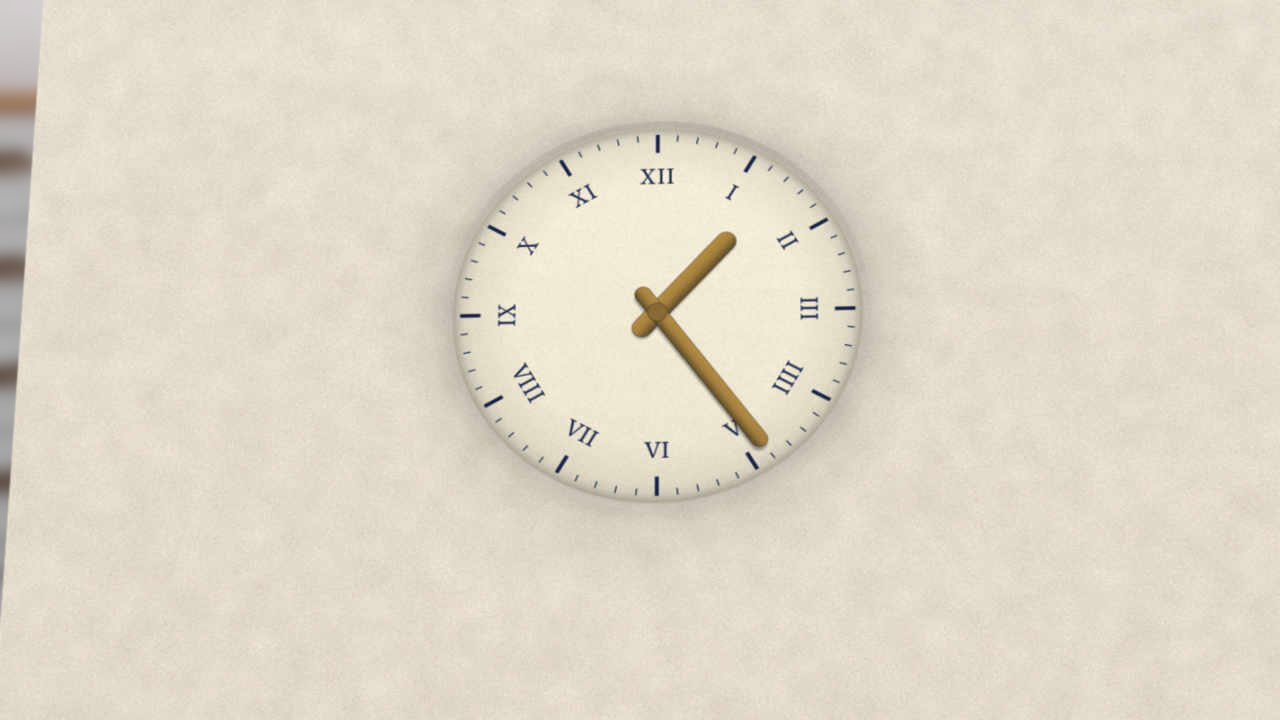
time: **1:24**
